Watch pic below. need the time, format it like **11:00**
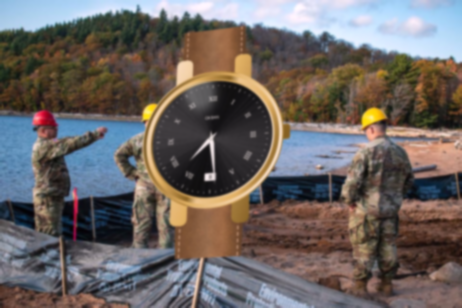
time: **7:29**
